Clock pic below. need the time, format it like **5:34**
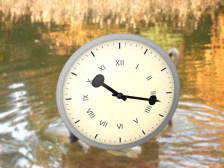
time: **10:17**
